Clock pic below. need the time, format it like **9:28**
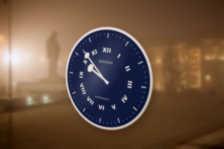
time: **9:52**
